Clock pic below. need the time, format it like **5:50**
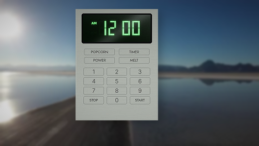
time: **12:00**
